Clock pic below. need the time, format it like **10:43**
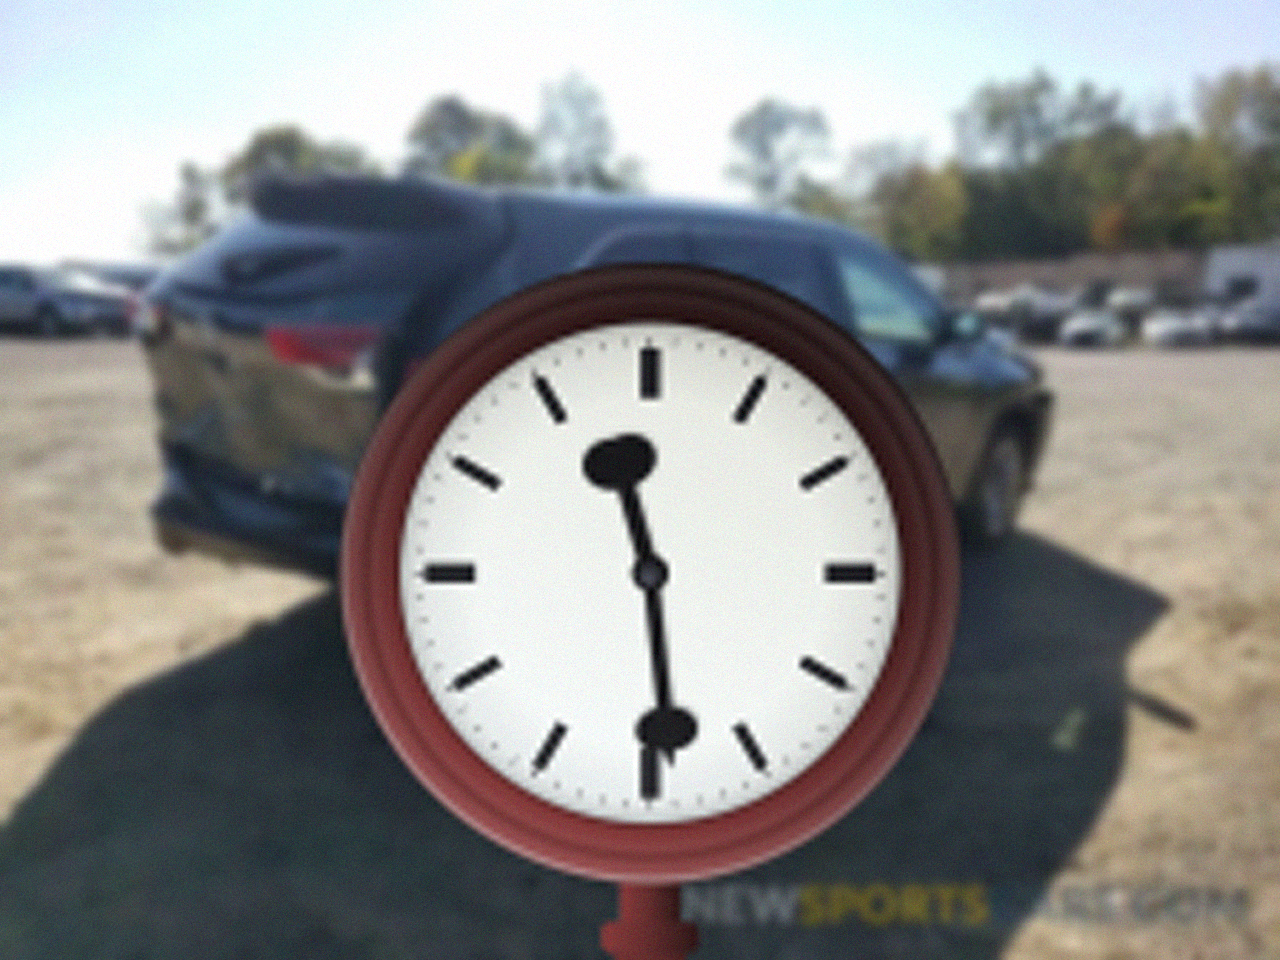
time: **11:29**
